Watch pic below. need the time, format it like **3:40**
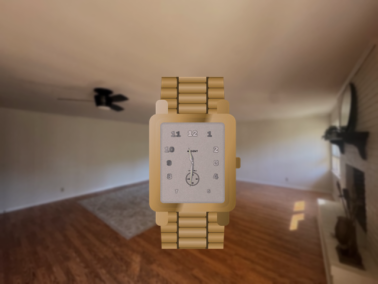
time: **11:31**
